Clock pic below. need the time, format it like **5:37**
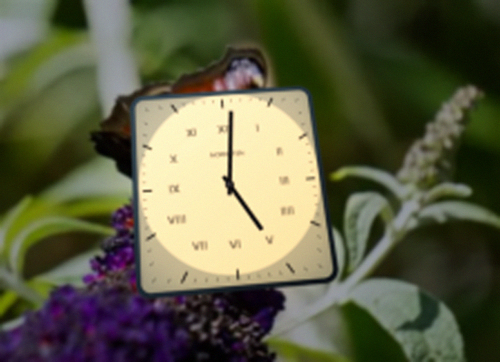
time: **5:01**
